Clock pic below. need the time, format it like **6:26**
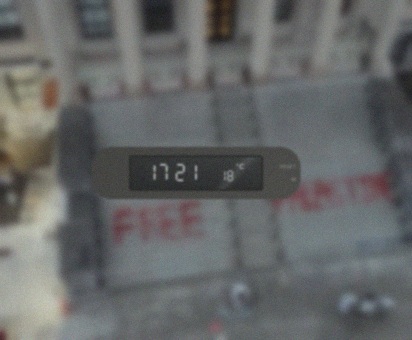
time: **17:21**
